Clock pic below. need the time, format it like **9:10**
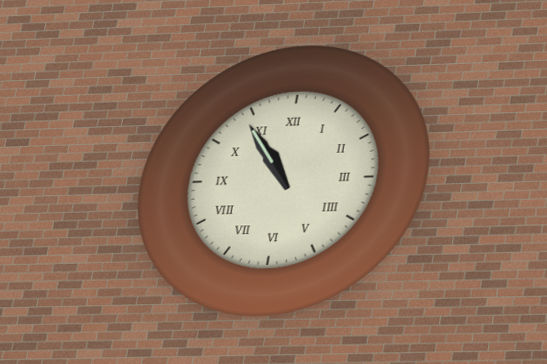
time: **10:54**
